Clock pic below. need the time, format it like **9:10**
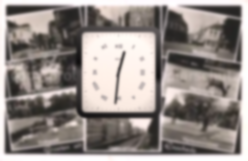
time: **12:31**
